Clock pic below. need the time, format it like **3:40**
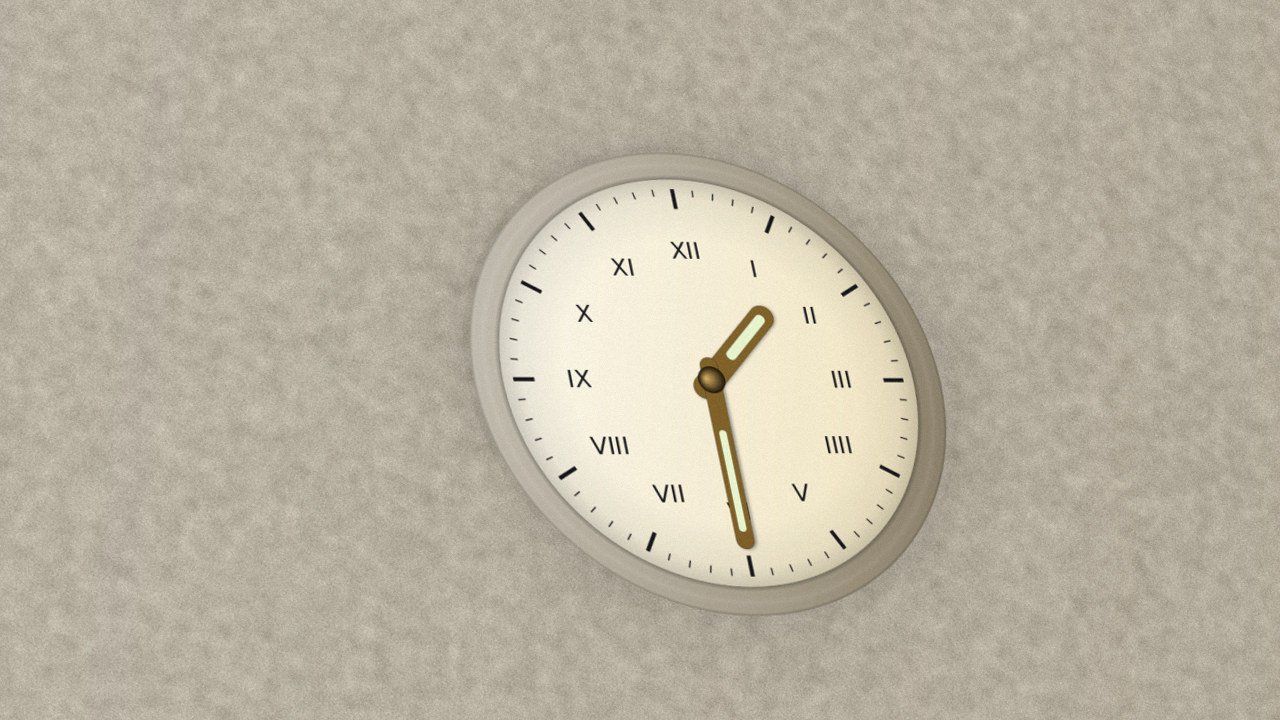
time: **1:30**
